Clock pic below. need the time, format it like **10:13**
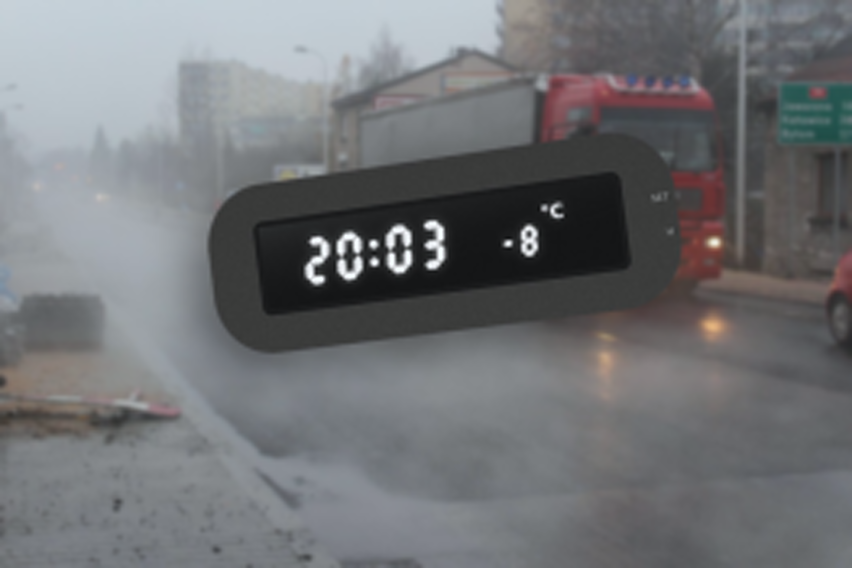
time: **20:03**
